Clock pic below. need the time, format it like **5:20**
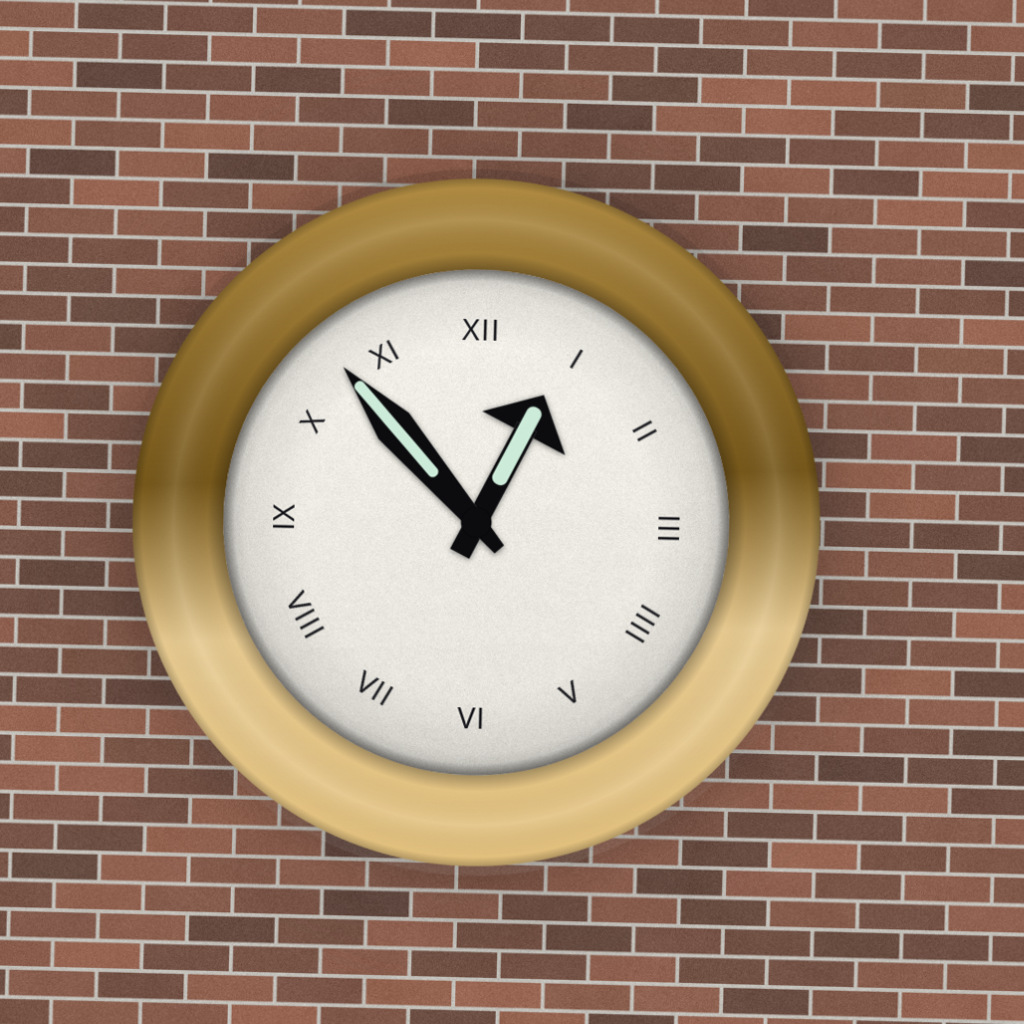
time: **12:53**
